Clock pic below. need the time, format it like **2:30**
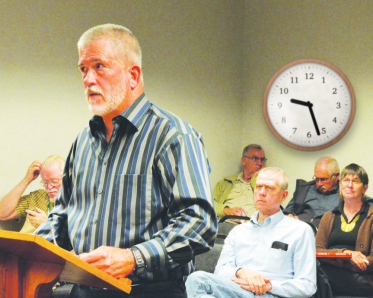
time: **9:27**
